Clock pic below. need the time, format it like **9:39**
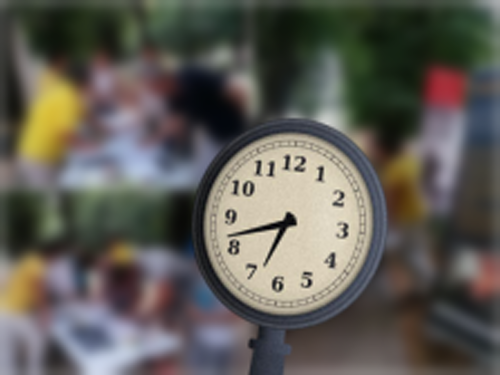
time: **6:42**
